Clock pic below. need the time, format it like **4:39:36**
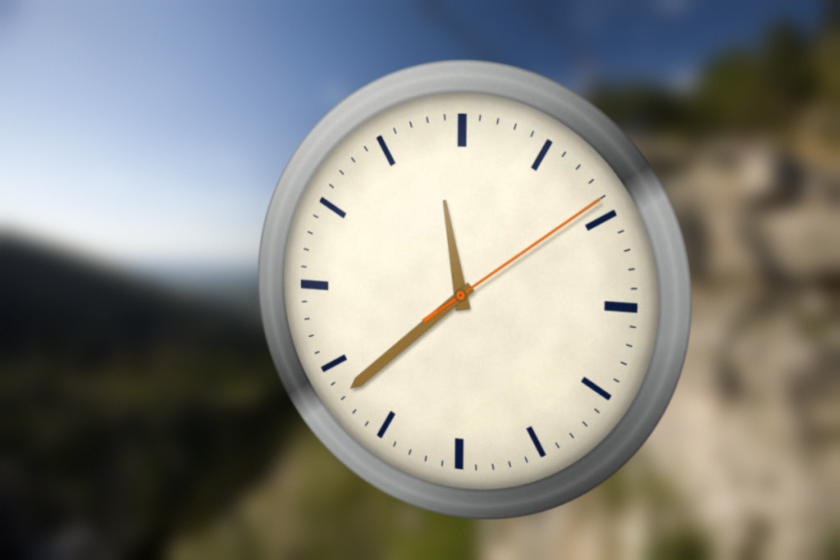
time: **11:38:09**
